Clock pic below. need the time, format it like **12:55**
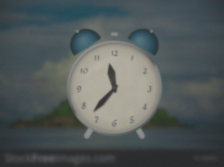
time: **11:37**
